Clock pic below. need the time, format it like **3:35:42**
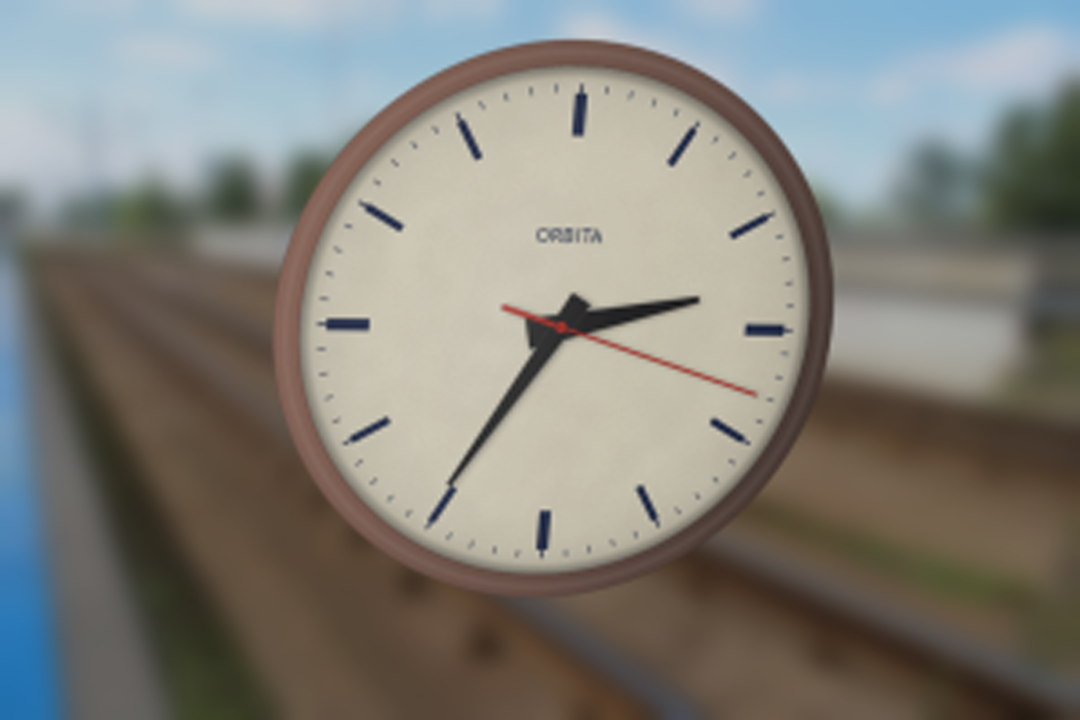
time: **2:35:18**
